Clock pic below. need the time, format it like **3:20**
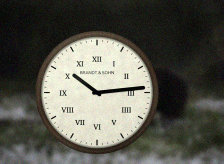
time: **10:14**
